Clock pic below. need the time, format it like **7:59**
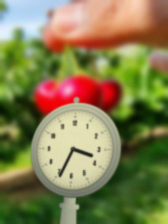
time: **3:34**
